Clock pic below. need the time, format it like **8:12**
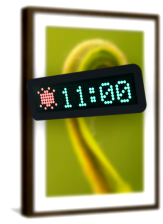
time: **11:00**
